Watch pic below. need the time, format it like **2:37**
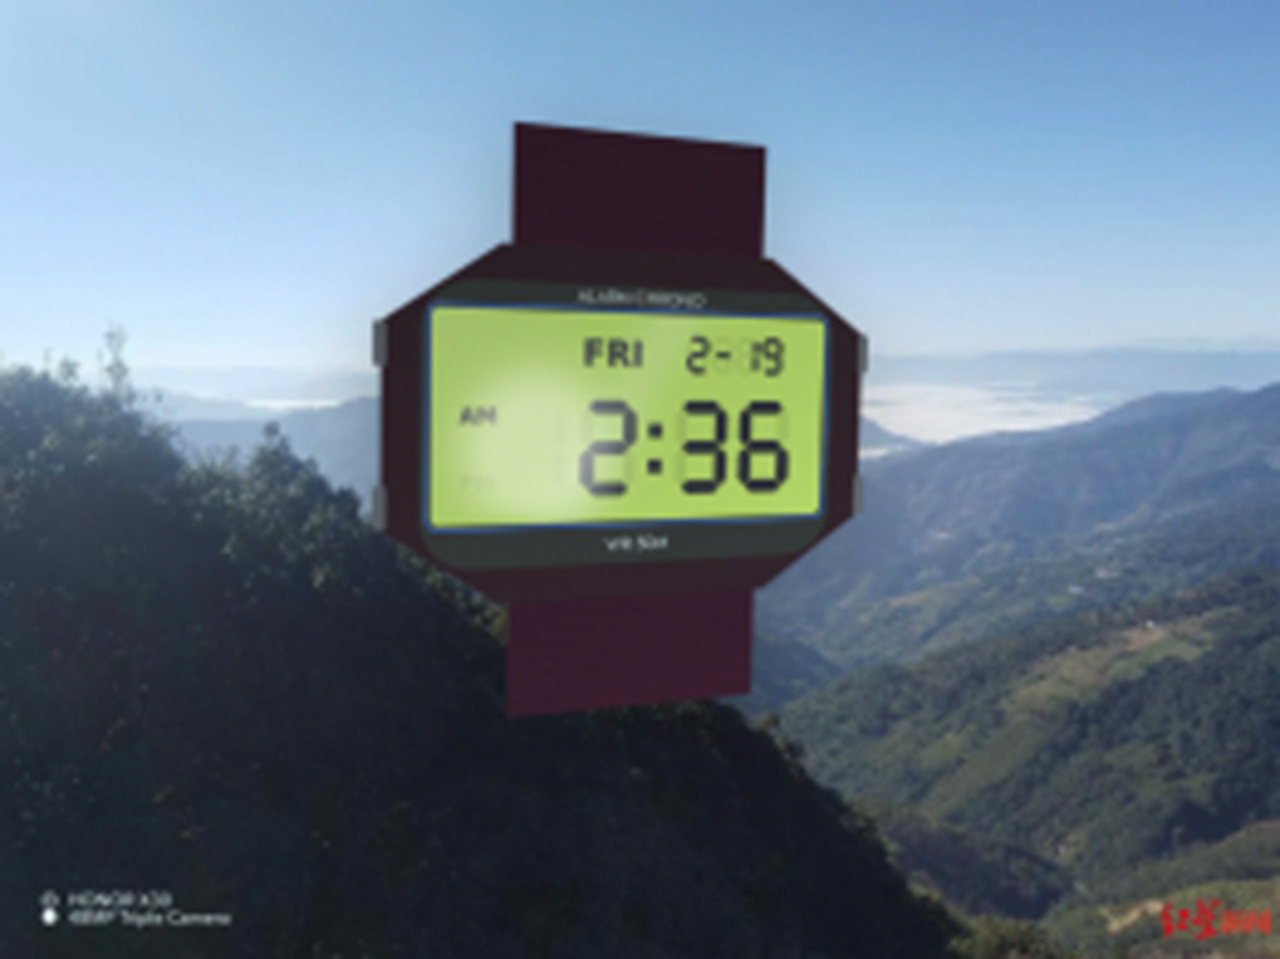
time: **2:36**
